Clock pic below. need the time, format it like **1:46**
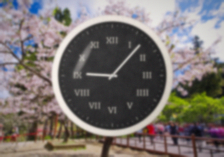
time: **9:07**
